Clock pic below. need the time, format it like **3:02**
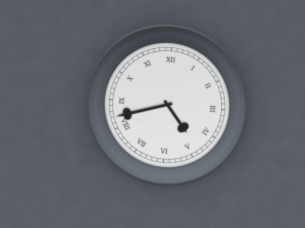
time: **4:42**
